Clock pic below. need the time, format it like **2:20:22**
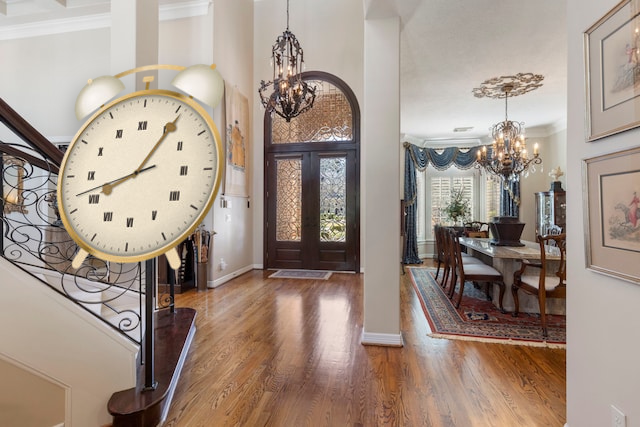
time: **8:05:42**
